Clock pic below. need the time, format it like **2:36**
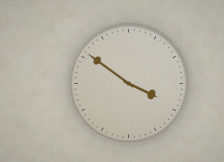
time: **3:51**
